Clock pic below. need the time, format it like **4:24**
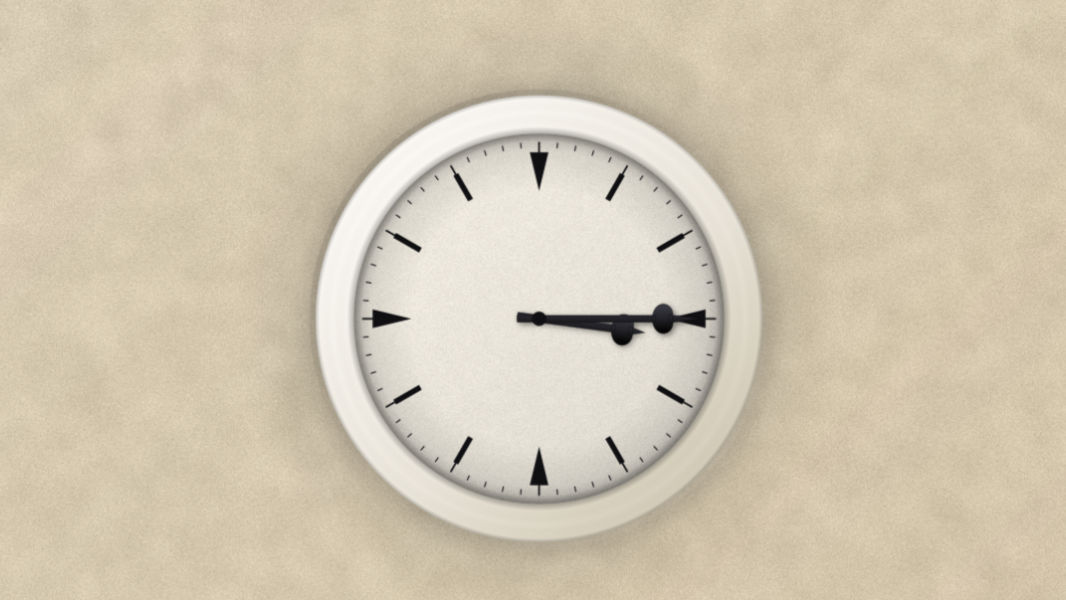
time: **3:15**
